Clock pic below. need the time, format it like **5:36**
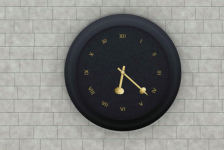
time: **6:22**
